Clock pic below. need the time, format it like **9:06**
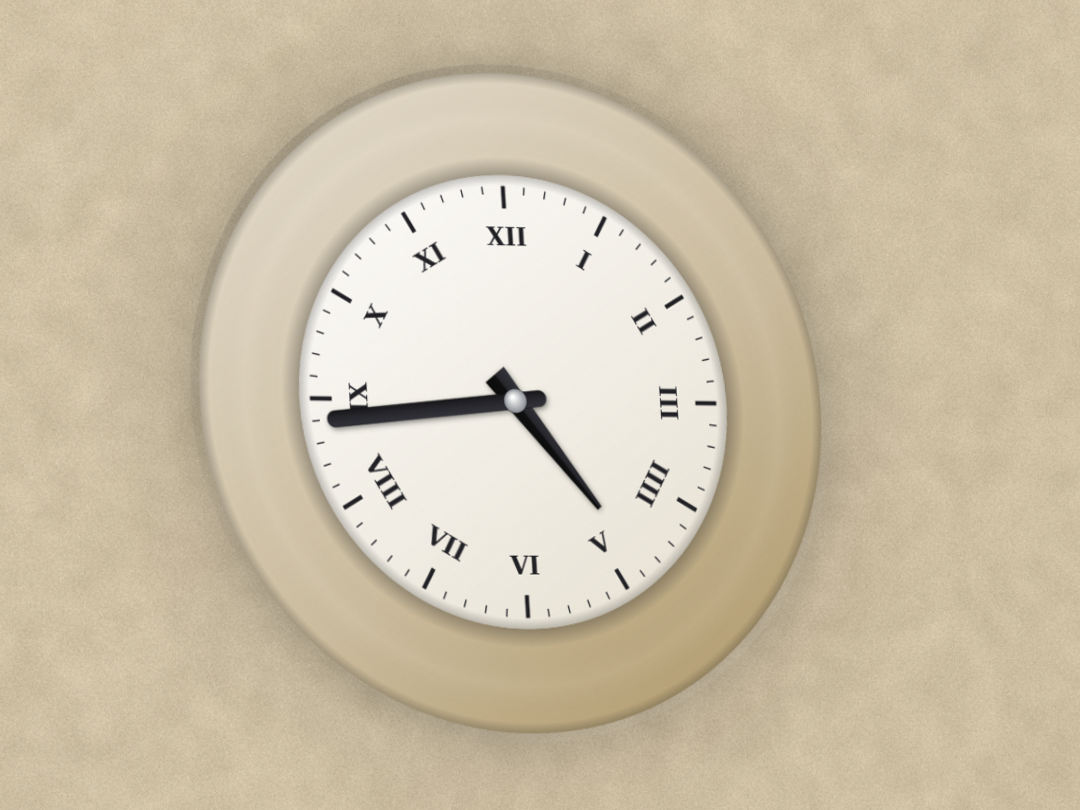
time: **4:44**
